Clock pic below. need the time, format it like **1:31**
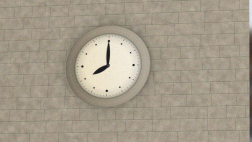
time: **8:00**
